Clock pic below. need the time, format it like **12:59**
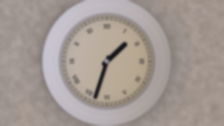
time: **1:33**
